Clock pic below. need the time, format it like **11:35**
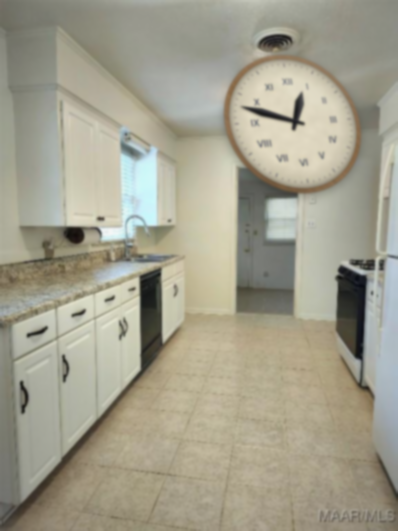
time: **12:48**
